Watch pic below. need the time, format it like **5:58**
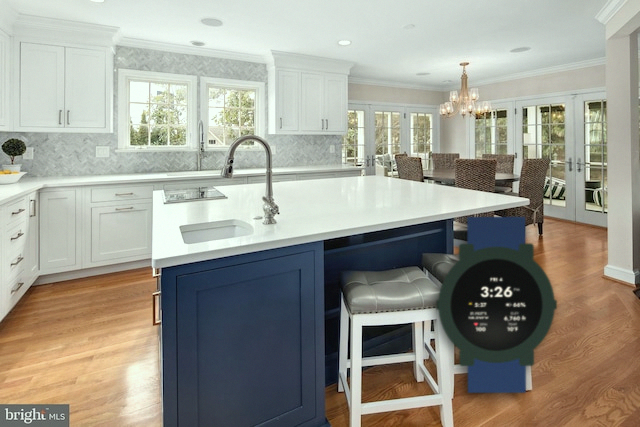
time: **3:26**
